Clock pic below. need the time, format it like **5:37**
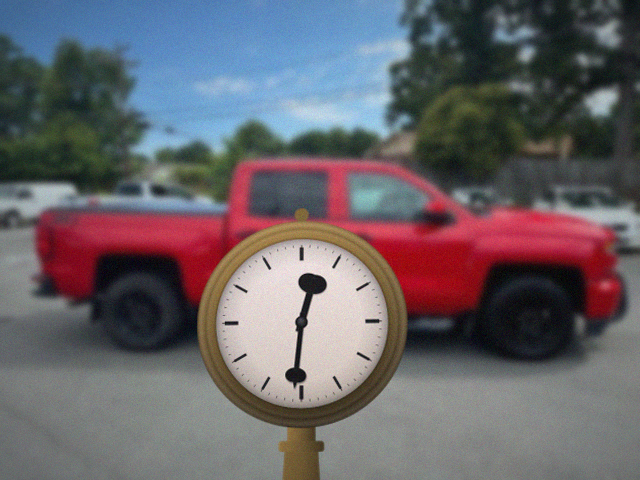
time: **12:31**
